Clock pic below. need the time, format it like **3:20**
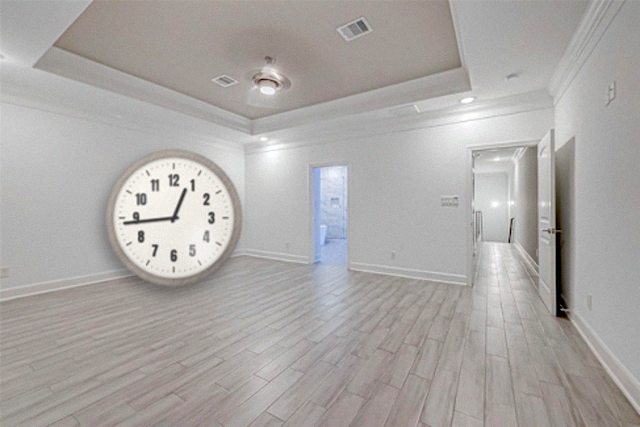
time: **12:44**
